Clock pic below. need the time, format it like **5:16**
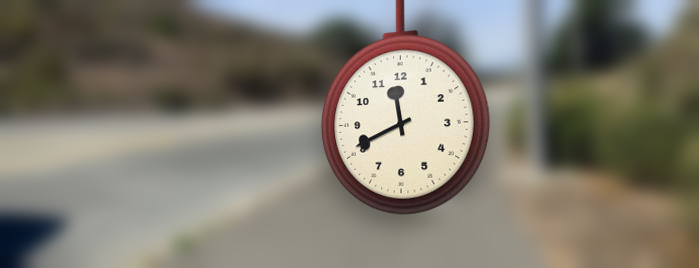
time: **11:41**
